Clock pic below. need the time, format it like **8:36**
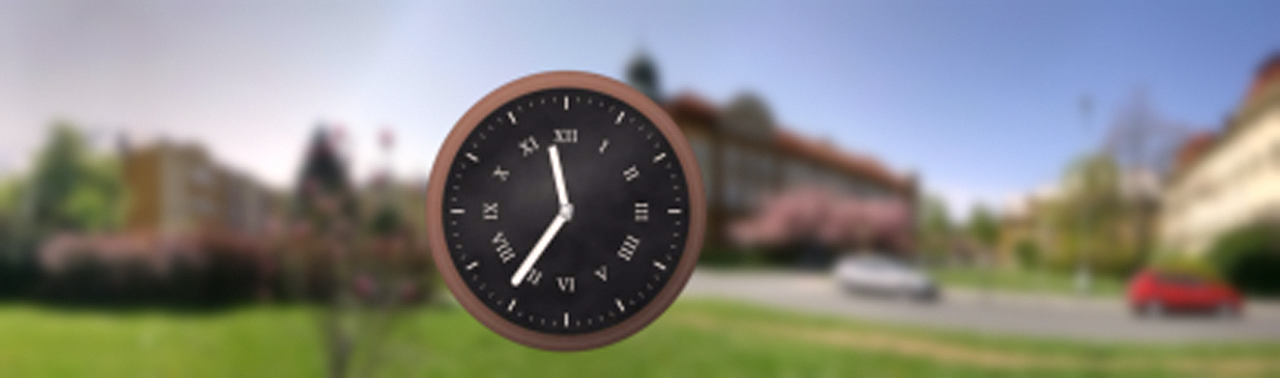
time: **11:36**
